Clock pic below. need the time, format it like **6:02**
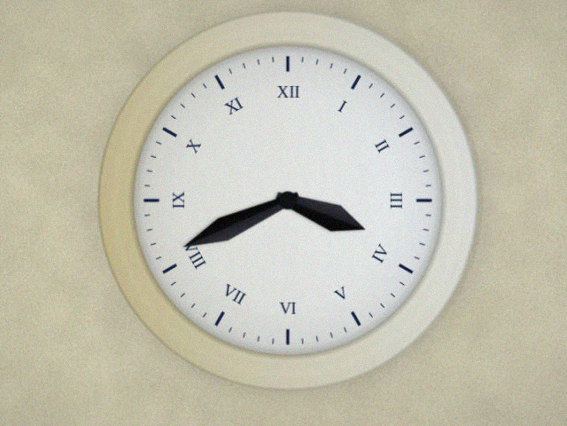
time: **3:41**
